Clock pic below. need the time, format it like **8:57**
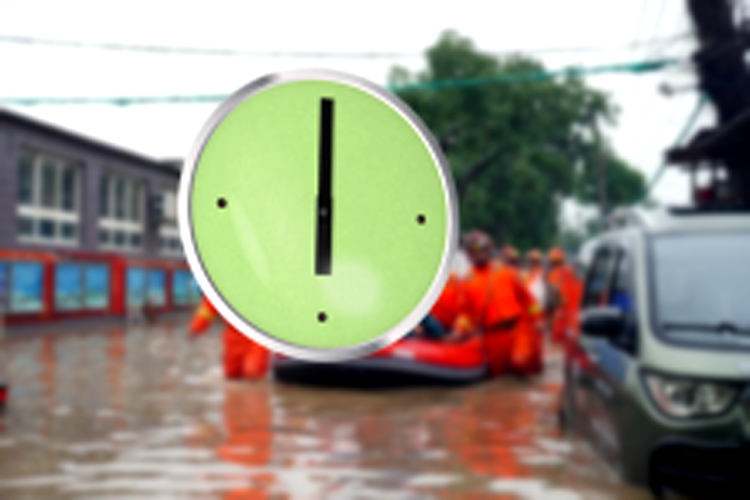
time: **6:00**
